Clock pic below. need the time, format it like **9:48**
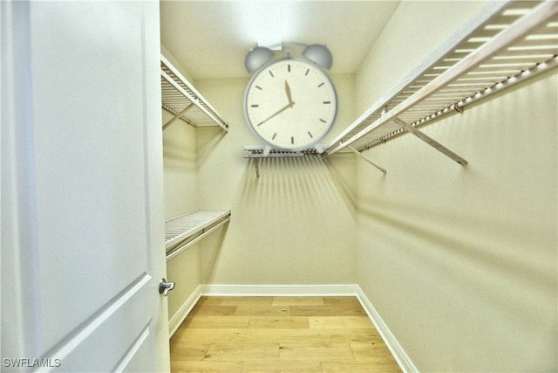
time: **11:40**
